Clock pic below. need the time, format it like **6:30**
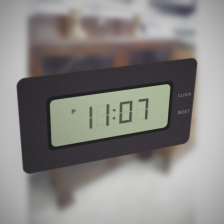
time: **11:07**
